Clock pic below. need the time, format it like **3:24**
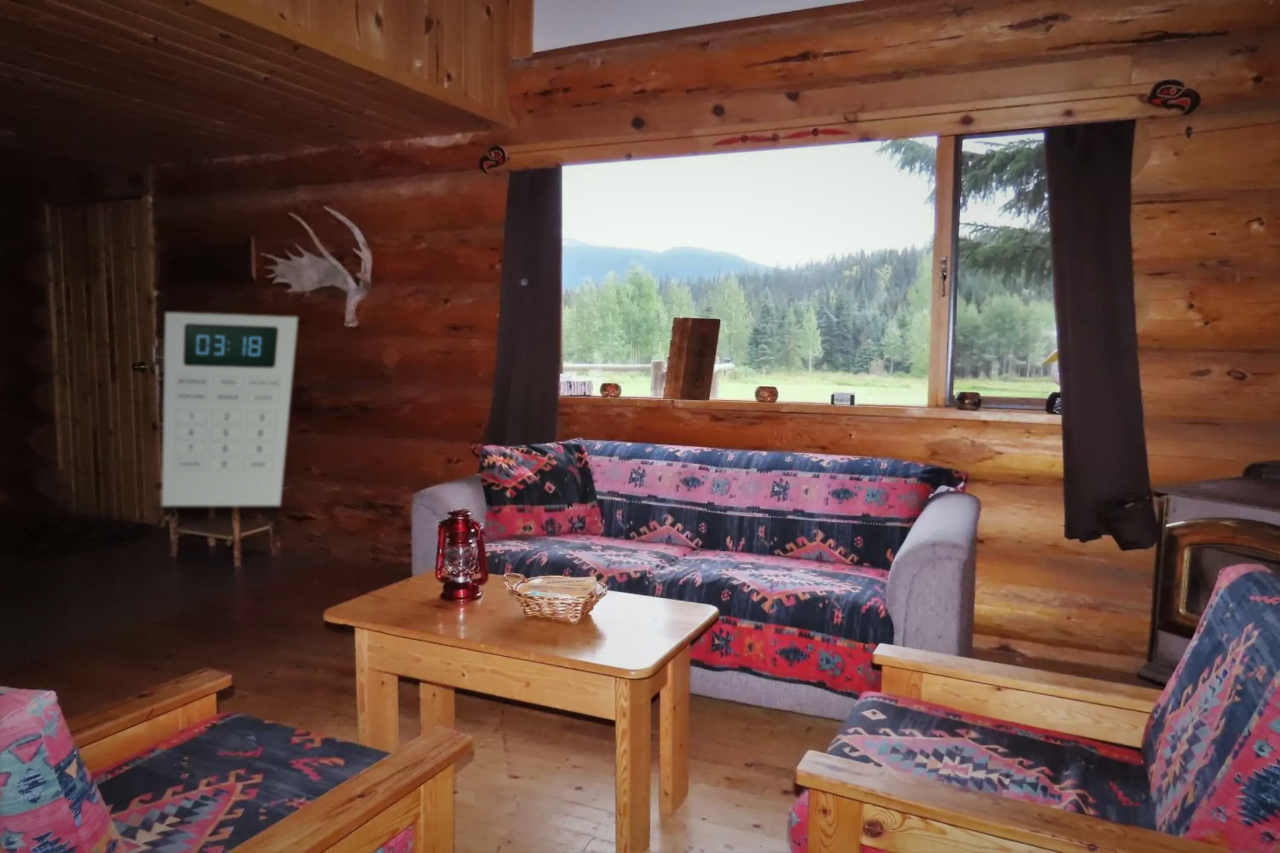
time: **3:18**
